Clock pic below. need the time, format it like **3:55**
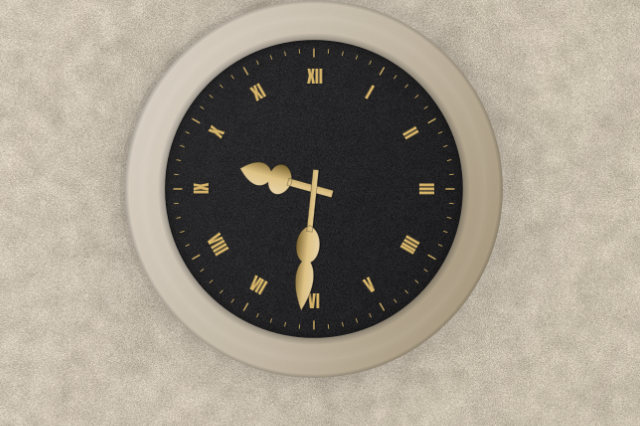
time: **9:31**
